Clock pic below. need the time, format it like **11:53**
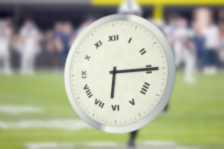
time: **6:15**
